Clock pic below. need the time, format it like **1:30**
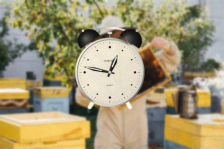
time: **12:47**
